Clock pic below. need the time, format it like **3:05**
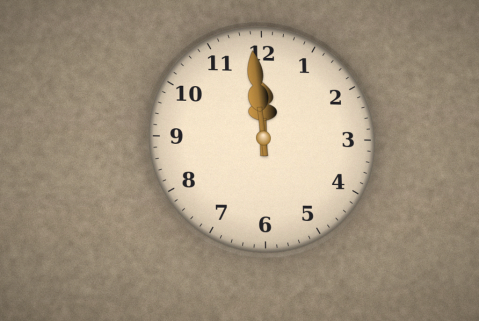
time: **11:59**
